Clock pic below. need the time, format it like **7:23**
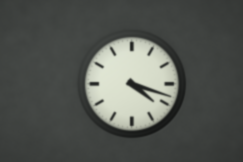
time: **4:18**
